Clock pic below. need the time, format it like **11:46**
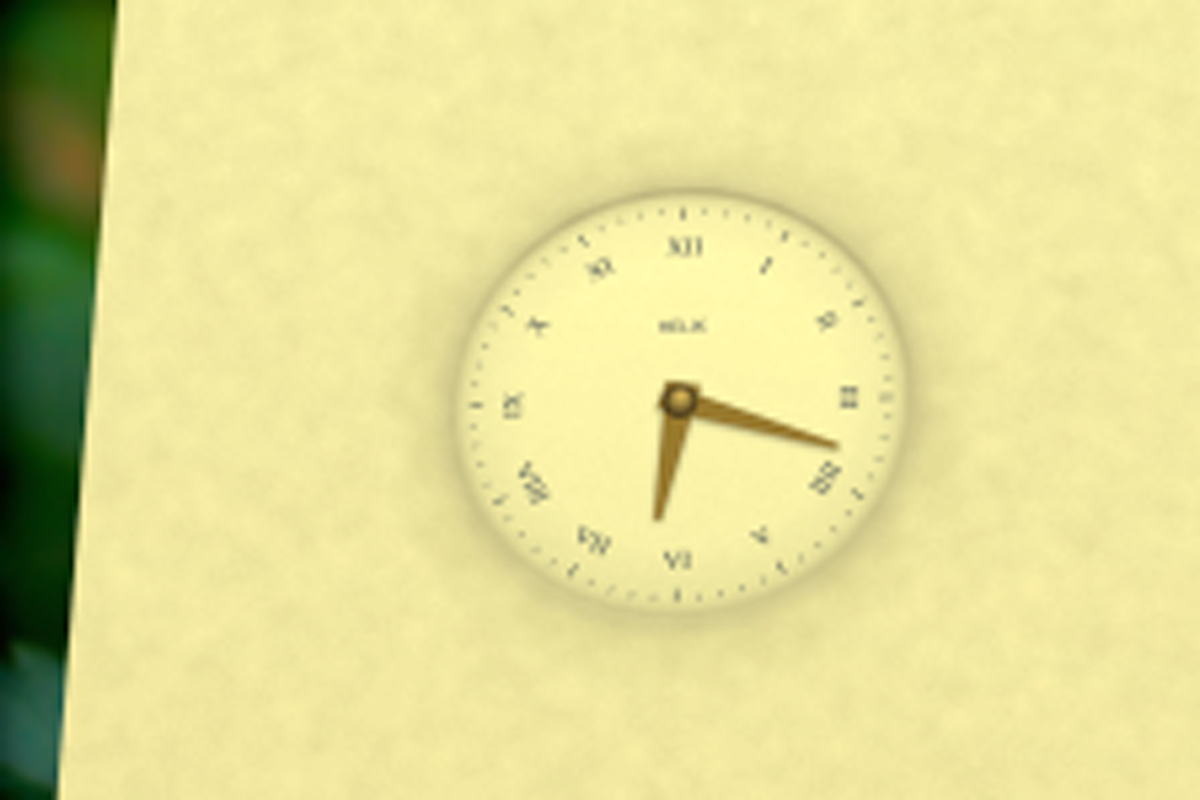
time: **6:18**
